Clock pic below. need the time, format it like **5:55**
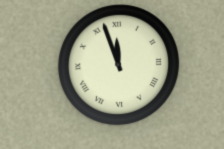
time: **11:57**
